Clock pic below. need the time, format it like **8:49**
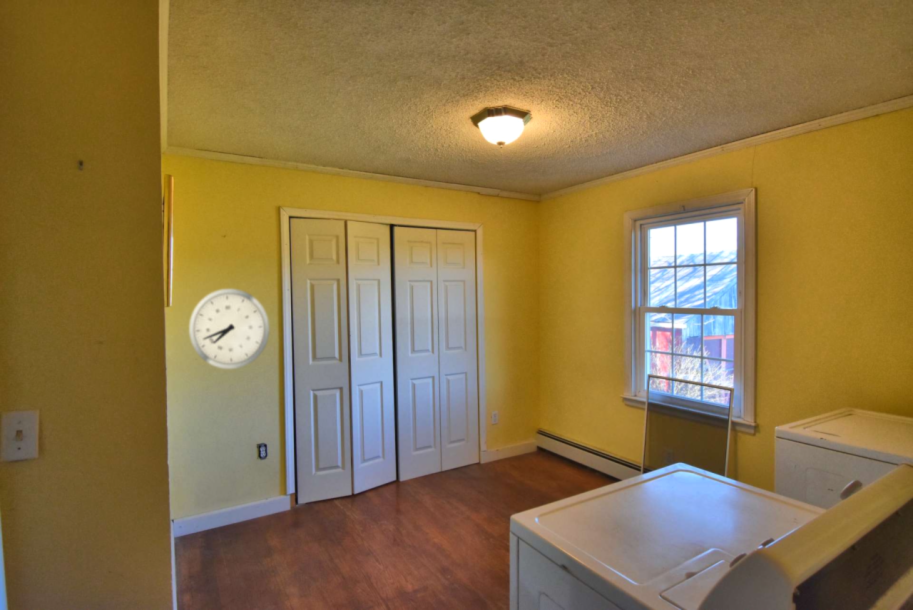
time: **7:42**
